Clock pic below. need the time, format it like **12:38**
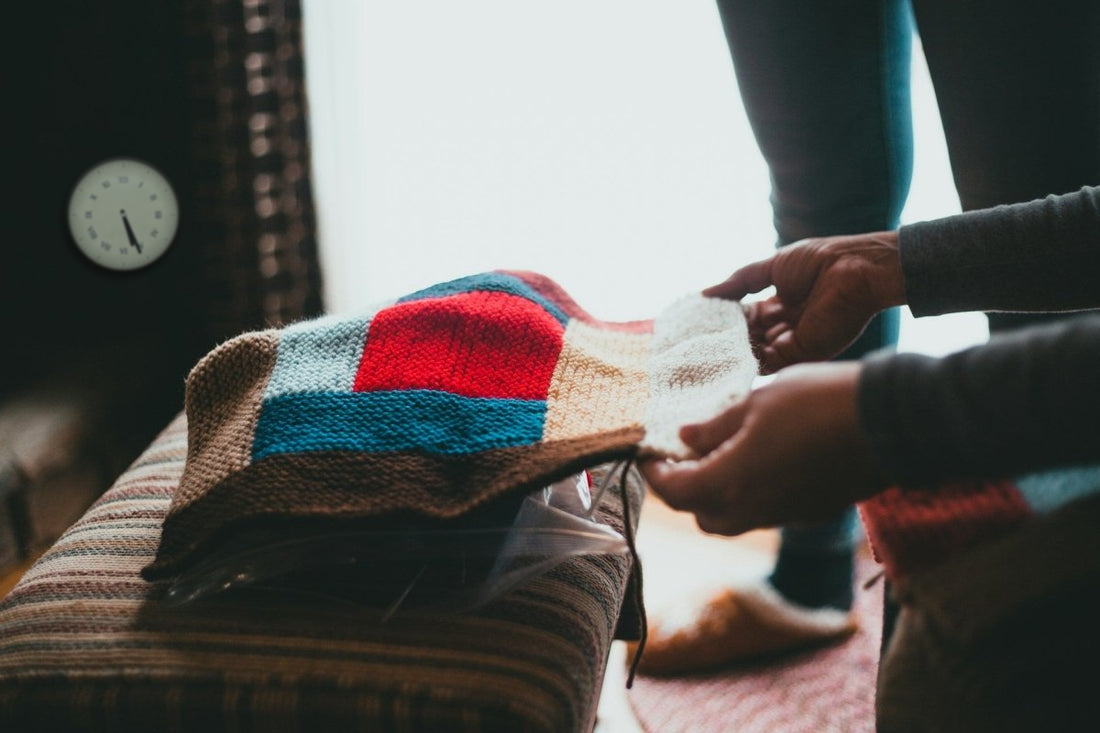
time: **5:26**
